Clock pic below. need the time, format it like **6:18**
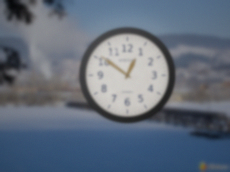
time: **12:51**
